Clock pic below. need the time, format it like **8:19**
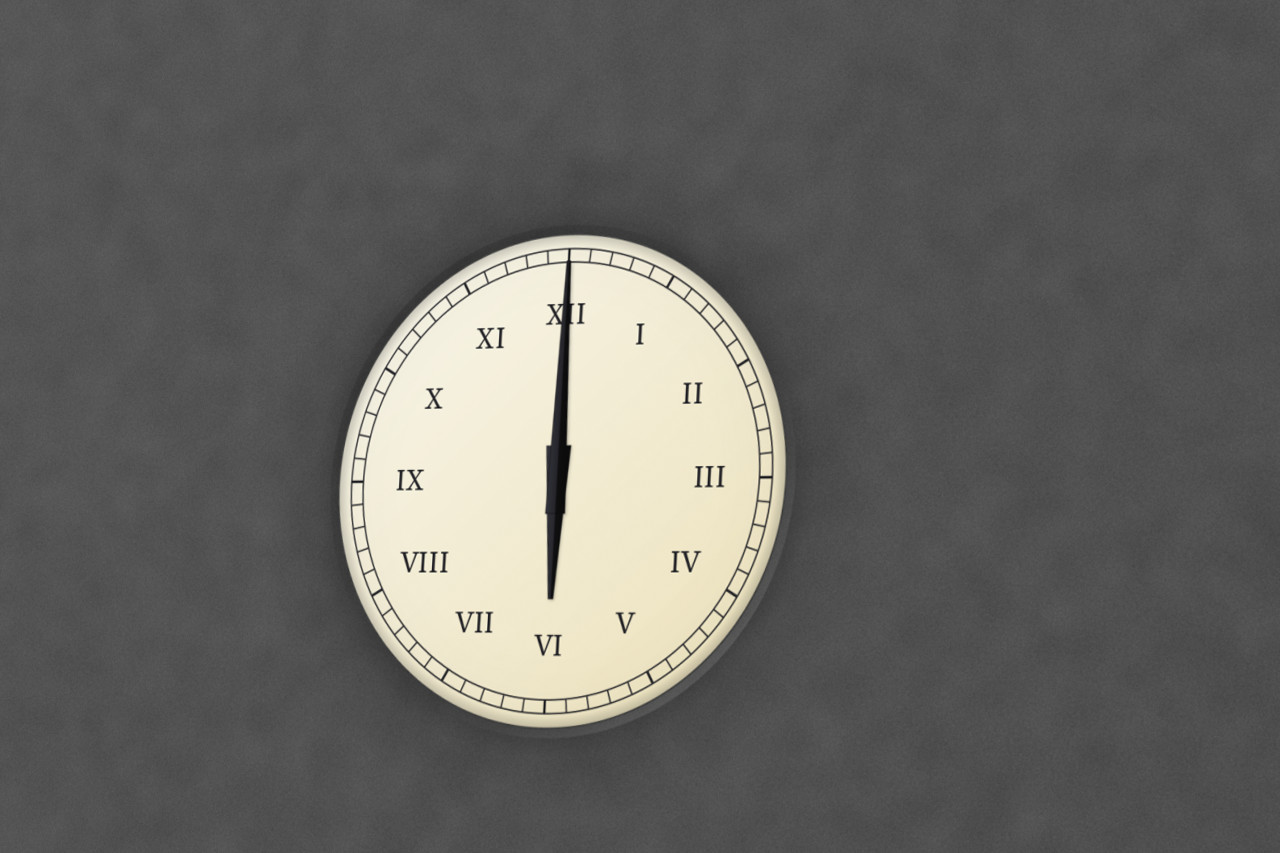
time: **6:00**
